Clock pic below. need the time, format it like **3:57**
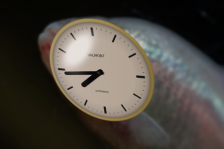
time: **7:44**
